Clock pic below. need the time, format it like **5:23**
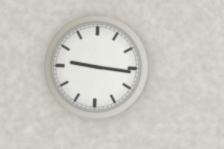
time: **9:16**
